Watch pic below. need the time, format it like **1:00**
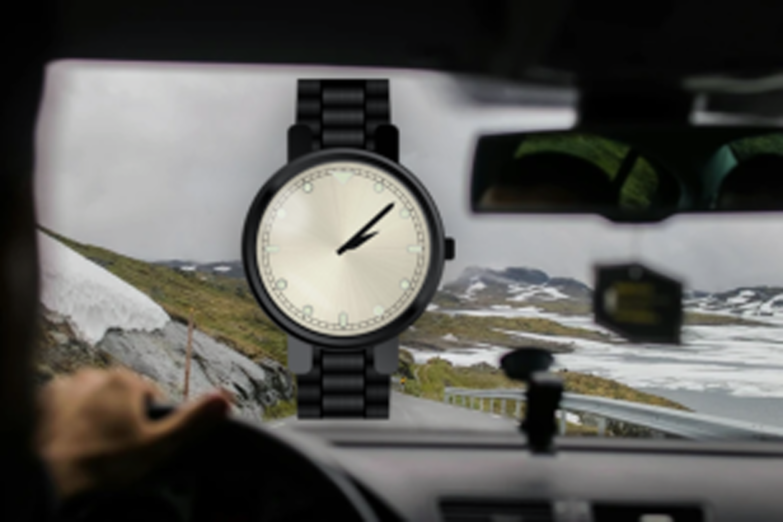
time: **2:08**
